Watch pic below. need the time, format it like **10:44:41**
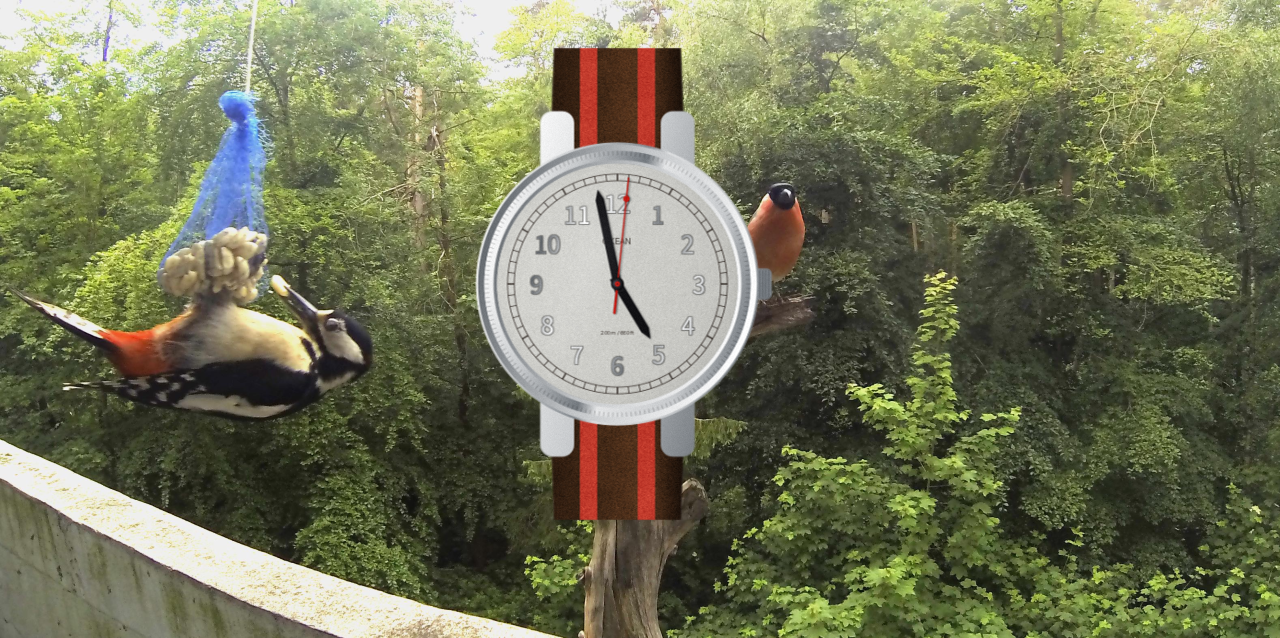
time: **4:58:01**
